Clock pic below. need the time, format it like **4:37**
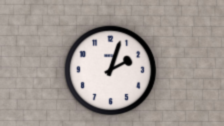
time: **2:03**
